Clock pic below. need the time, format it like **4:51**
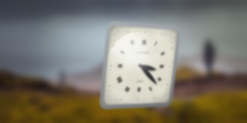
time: **3:22**
